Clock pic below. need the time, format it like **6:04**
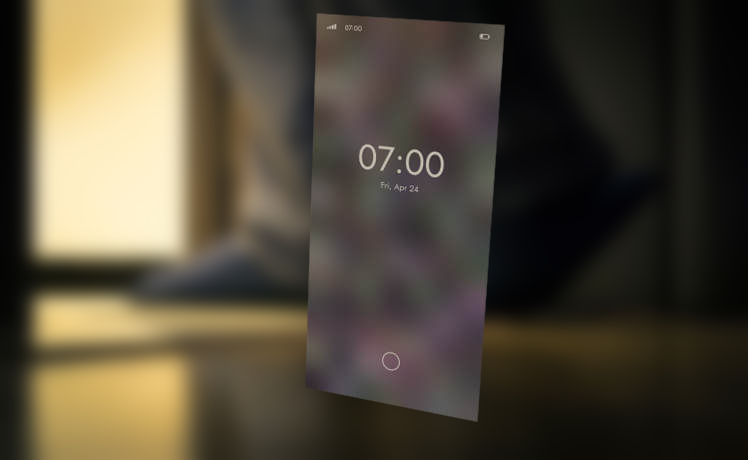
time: **7:00**
